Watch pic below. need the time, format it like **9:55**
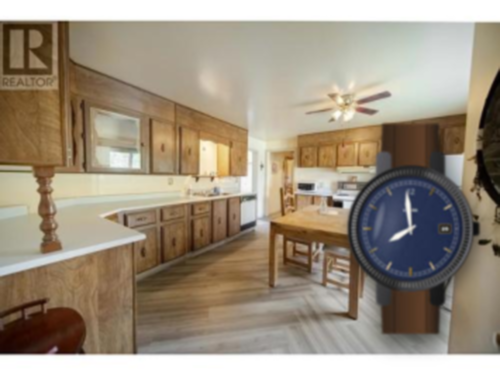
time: **7:59**
